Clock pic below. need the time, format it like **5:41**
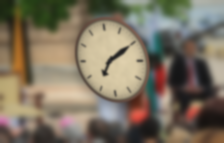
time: **7:10**
